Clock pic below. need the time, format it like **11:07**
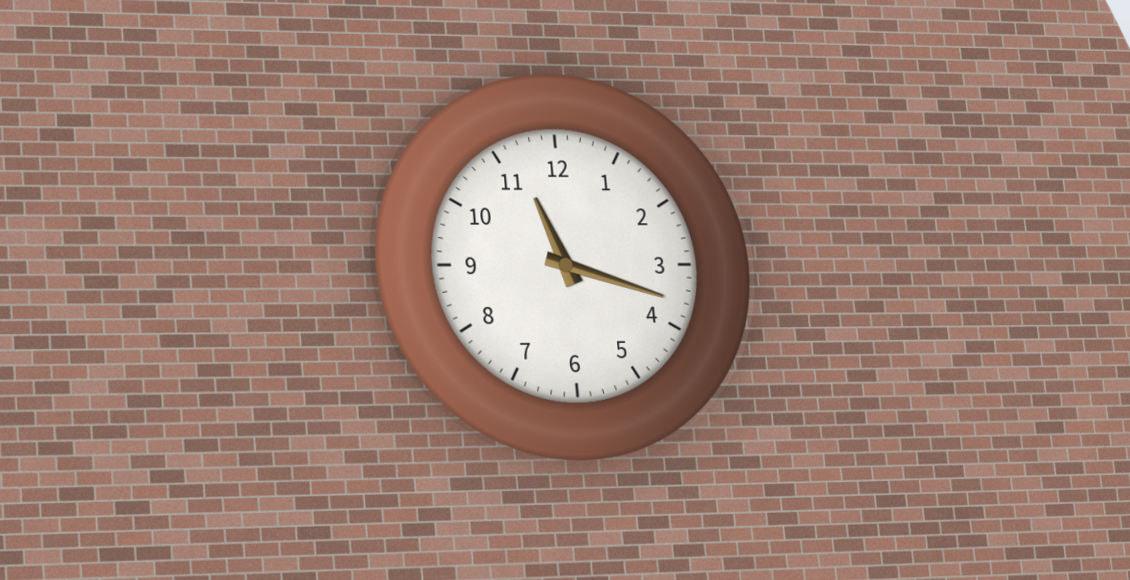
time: **11:18**
